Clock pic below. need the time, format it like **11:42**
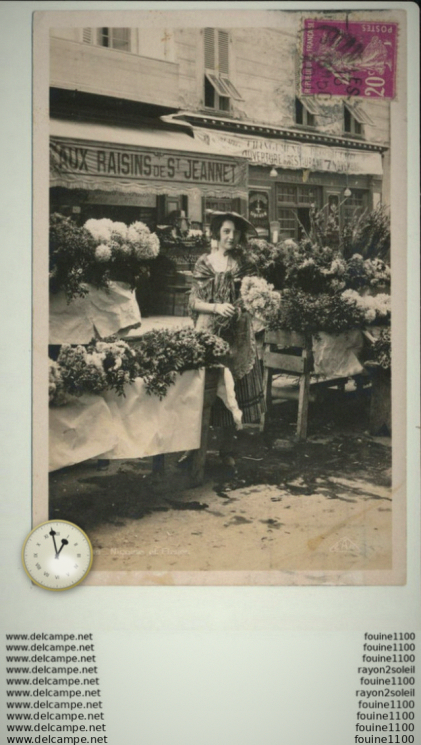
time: **12:58**
